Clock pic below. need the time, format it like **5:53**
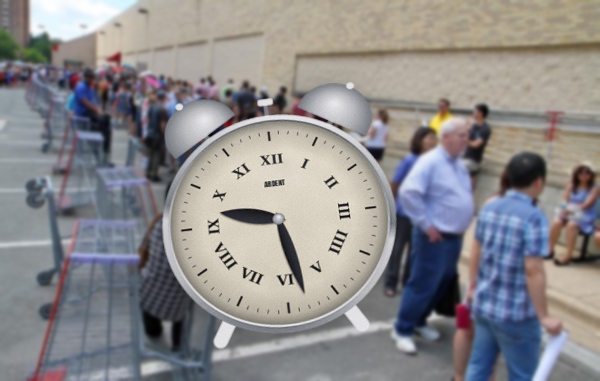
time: **9:28**
